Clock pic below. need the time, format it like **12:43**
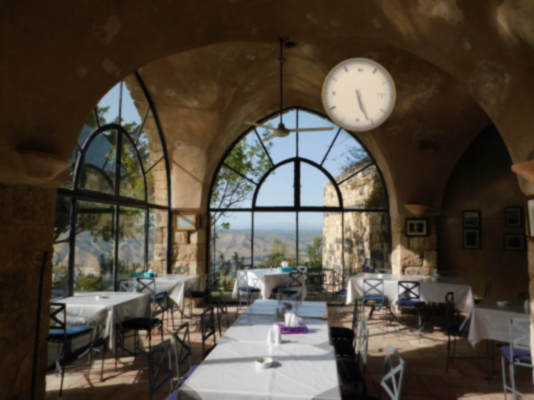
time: **5:26**
